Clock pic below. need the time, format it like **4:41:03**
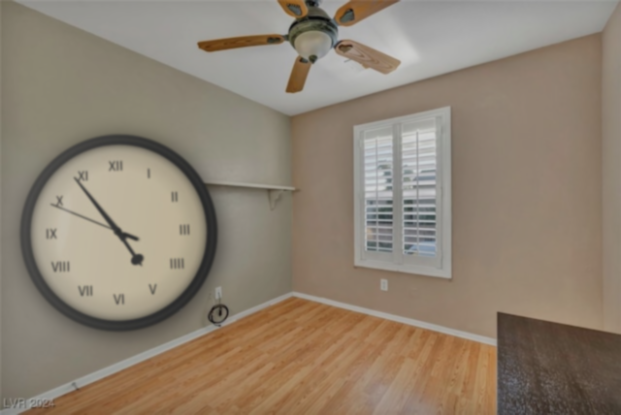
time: **4:53:49**
